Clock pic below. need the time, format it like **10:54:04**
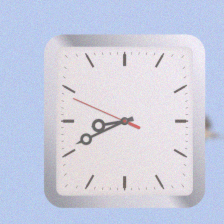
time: **8:40:49**
